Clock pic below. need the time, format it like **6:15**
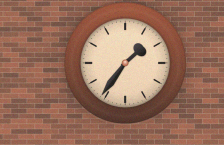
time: **1:36**
